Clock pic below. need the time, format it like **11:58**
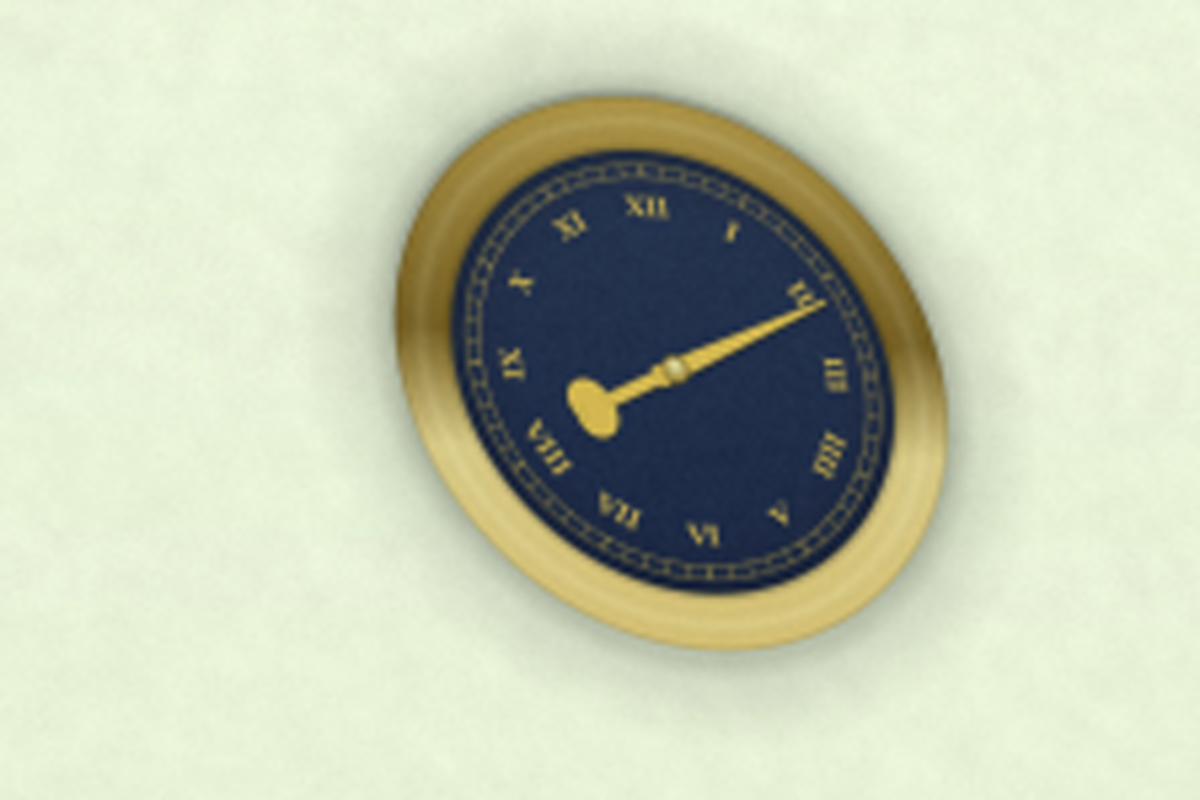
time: **8:11**
